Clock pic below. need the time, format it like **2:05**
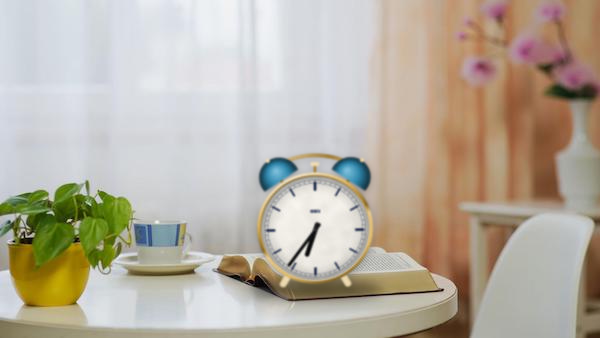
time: **6:36**
